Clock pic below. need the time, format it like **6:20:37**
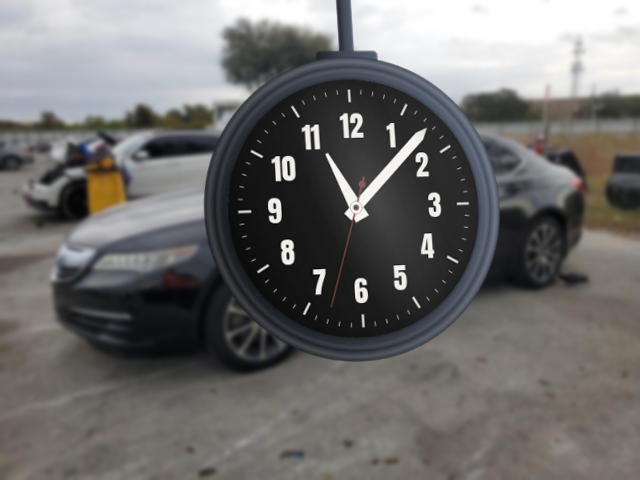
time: **11:07:33**
